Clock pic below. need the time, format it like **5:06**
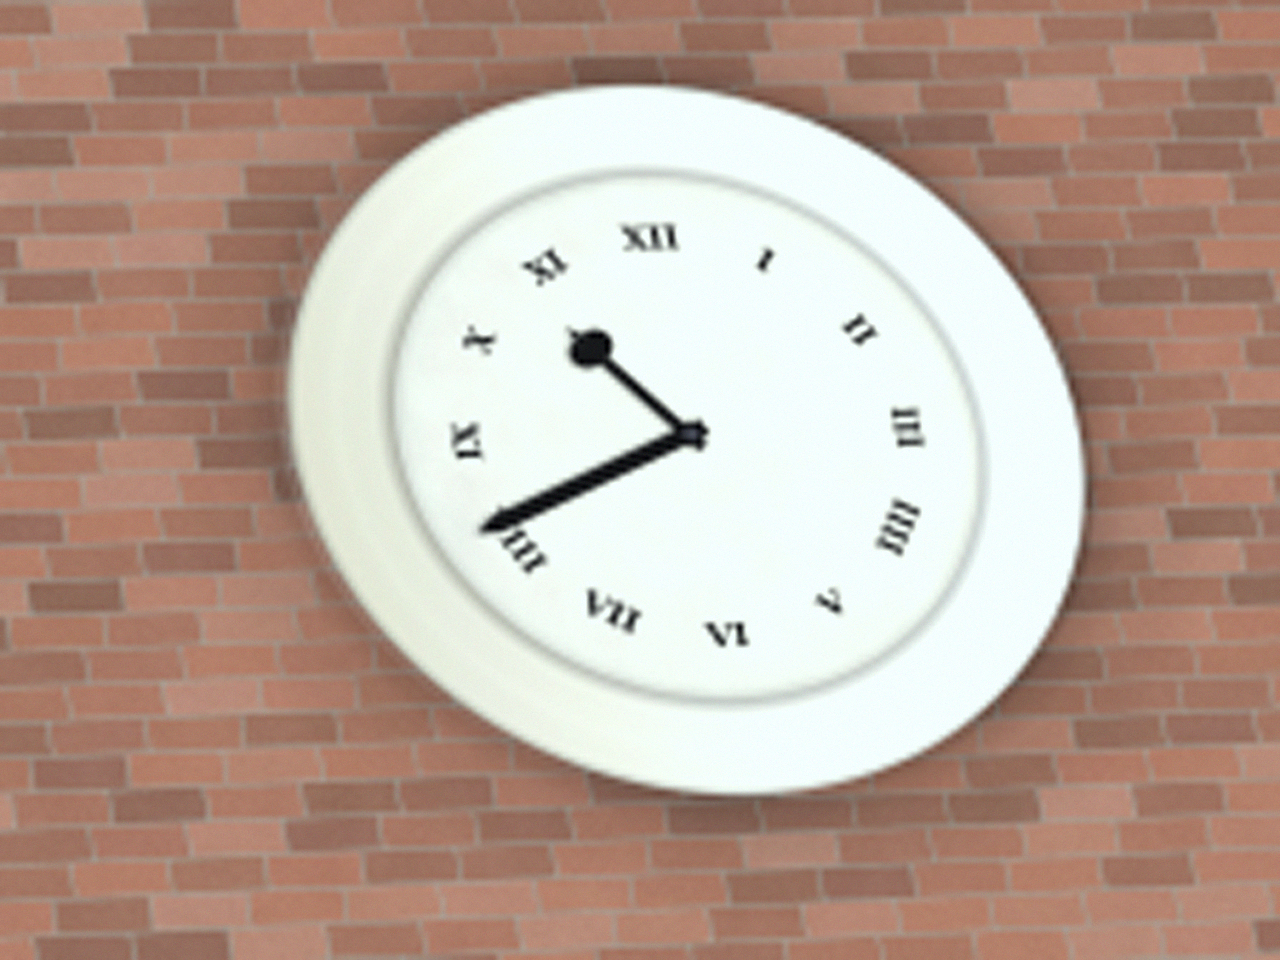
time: **10:41**
